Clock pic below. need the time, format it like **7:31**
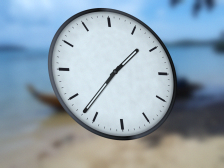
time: **1:37**
